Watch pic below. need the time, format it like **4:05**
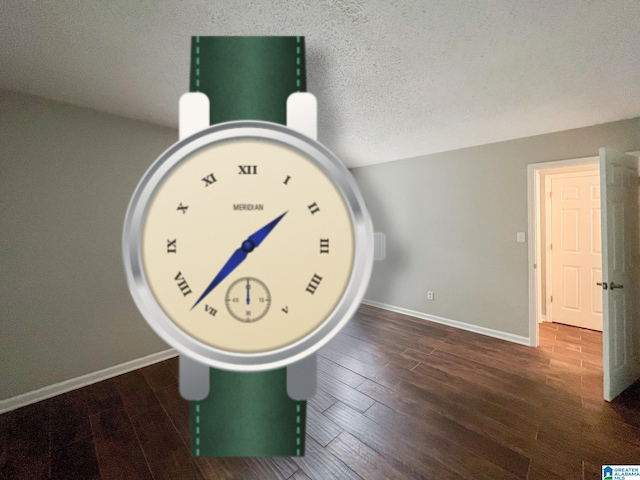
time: **1:37**
